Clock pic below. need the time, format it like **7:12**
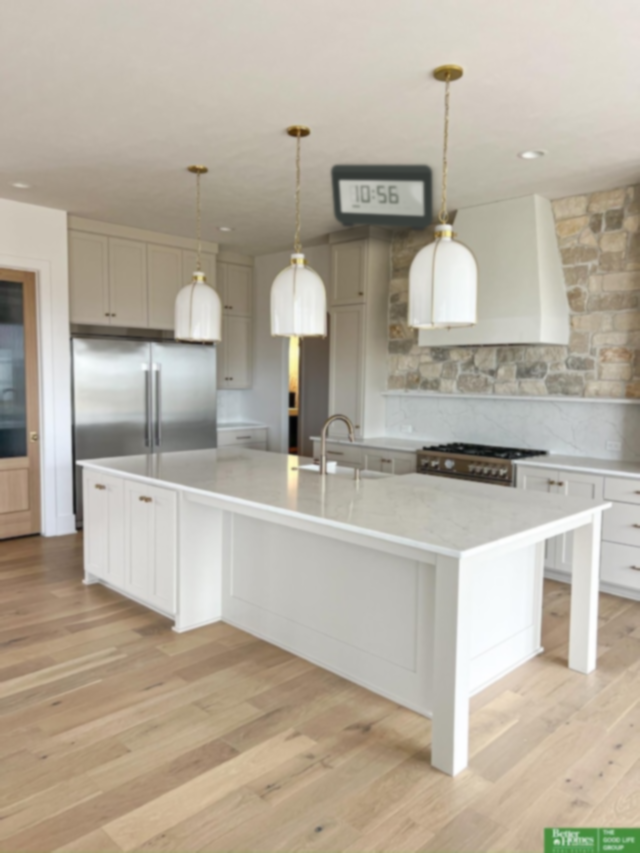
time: **10:56**
